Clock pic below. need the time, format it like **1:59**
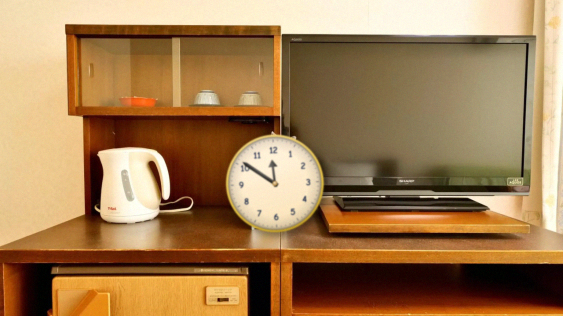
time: **11:51**
